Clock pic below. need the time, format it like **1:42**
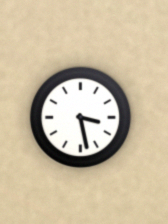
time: **3:28**
